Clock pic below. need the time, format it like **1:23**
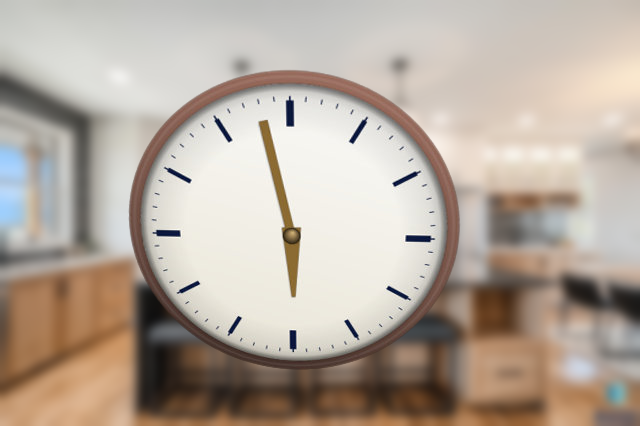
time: **5:58**
